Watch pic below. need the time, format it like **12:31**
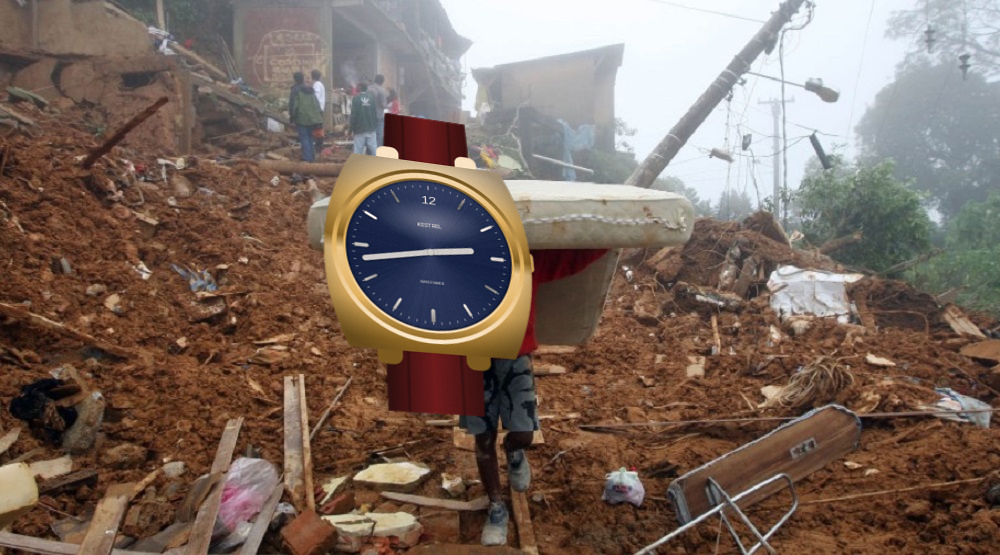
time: **2:43**
